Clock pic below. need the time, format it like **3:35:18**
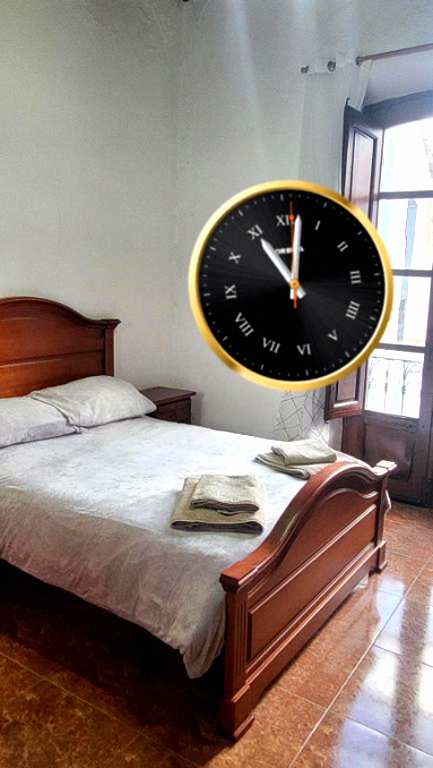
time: **11:02:01**
